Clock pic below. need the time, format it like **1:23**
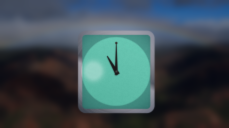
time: **11:00**
